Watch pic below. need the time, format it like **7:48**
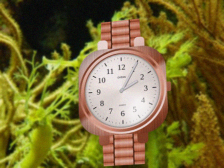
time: **2:05**
